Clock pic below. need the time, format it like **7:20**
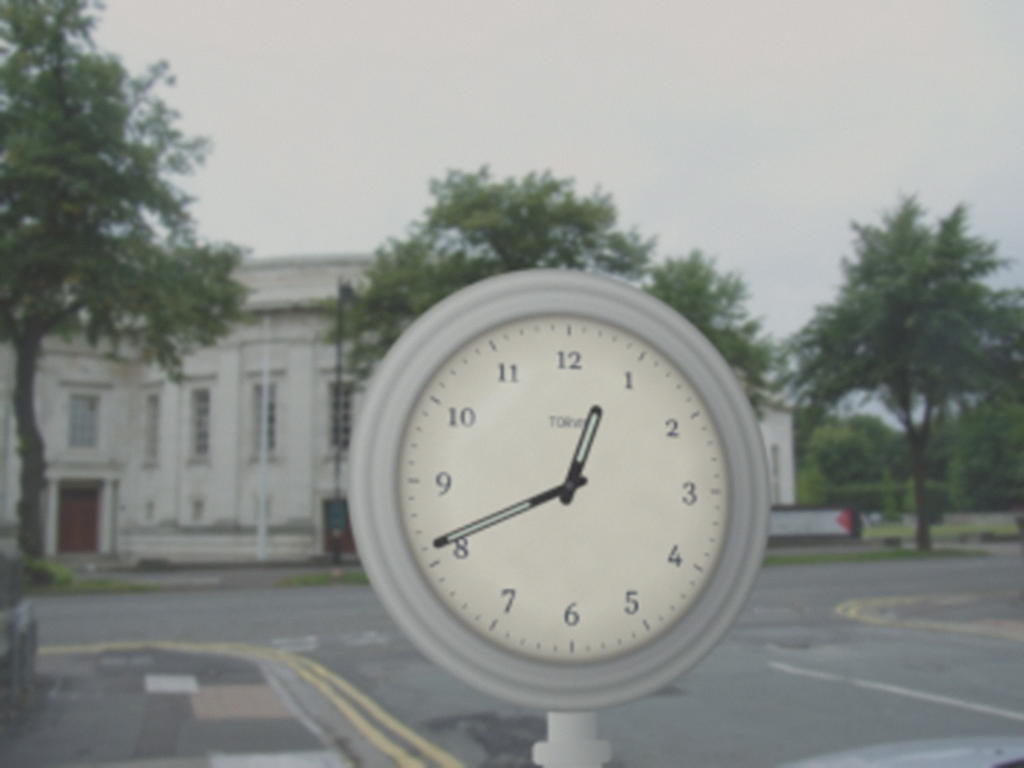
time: **12:41**
